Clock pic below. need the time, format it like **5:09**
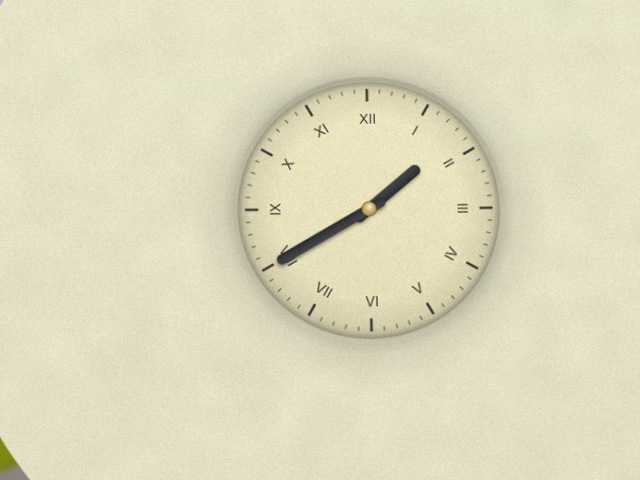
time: **1:40**
